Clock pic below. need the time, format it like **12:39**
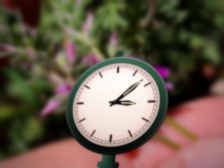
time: **3:08**
